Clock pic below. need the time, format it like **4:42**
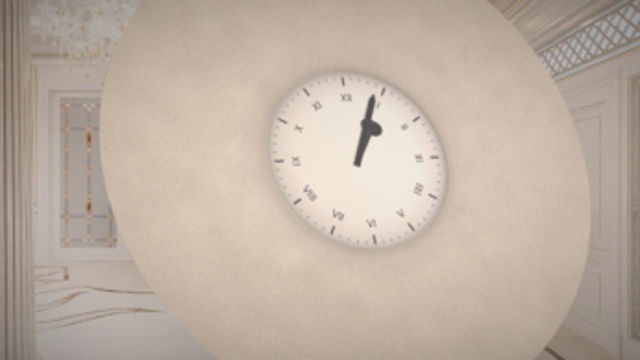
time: **1:04**
